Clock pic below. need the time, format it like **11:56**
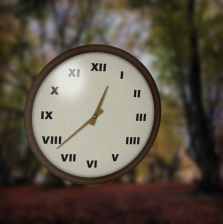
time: **12:38**
